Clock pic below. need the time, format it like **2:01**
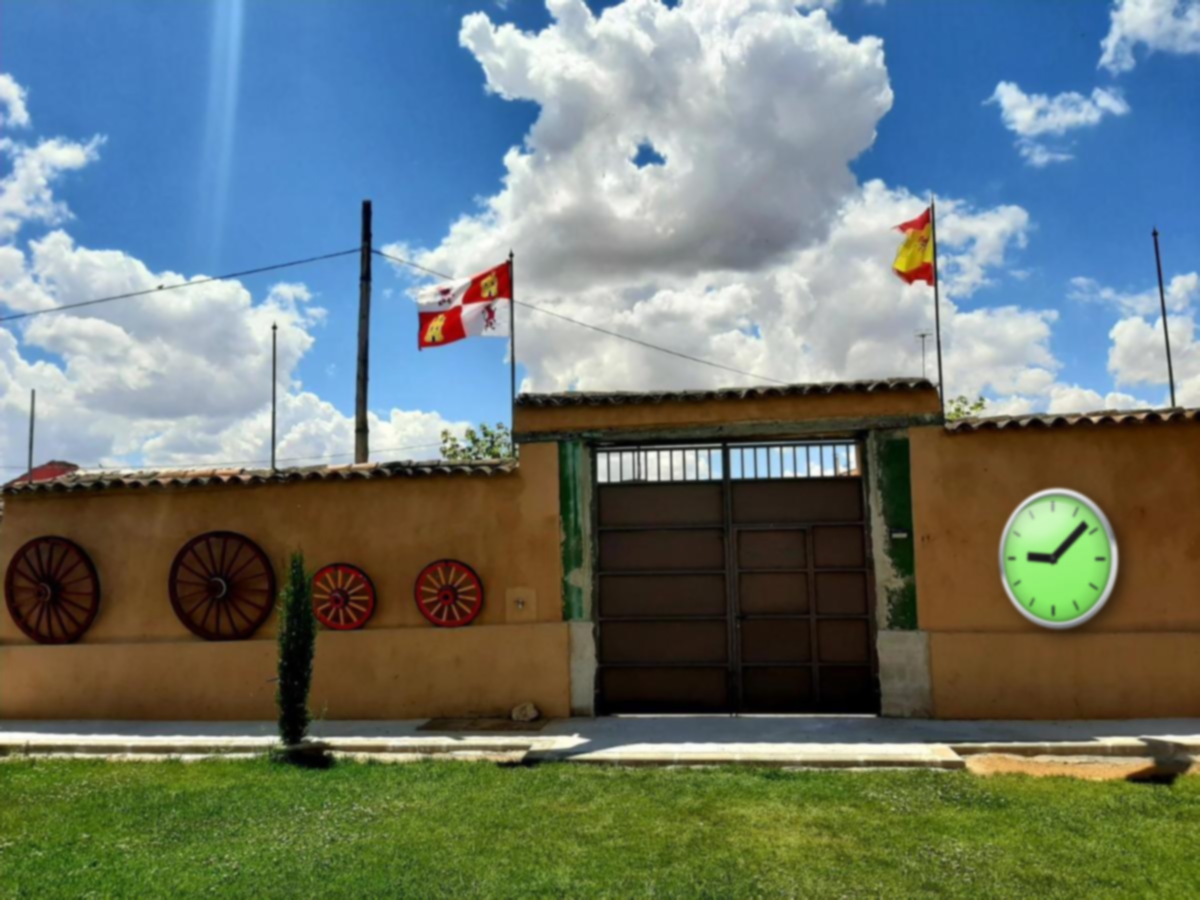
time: **9:08**
